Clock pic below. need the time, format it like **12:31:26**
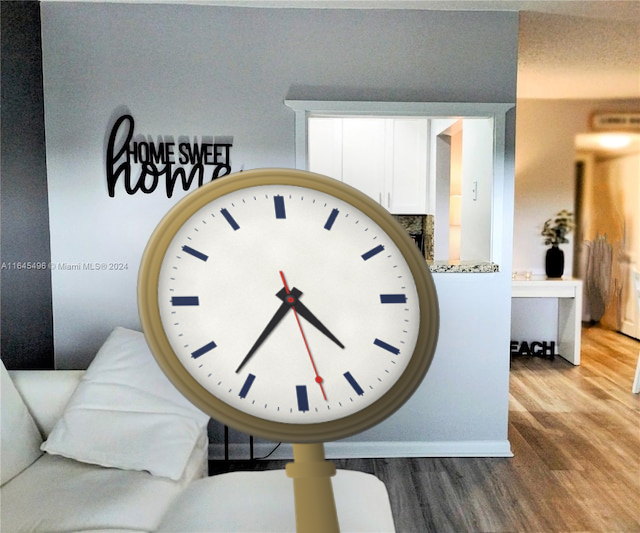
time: **4:36:28**
